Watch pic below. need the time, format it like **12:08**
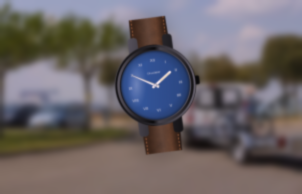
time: **1:50**
